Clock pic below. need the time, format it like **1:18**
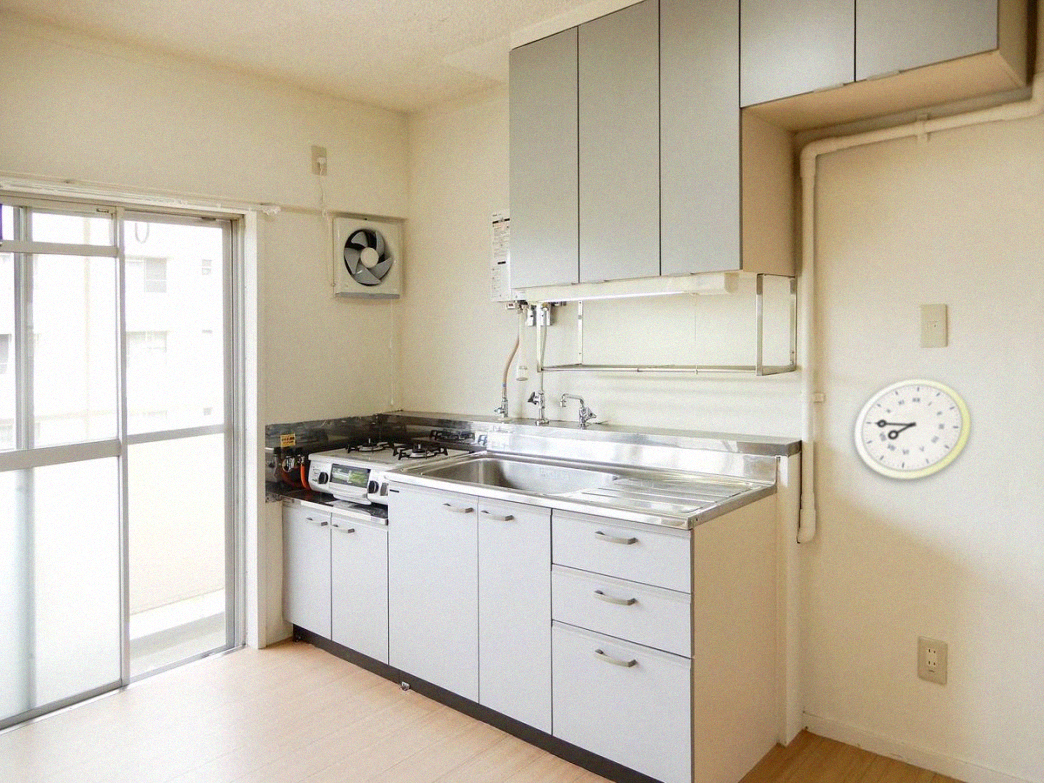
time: **7:45**
